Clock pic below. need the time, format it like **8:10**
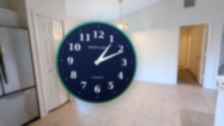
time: **1:11**
